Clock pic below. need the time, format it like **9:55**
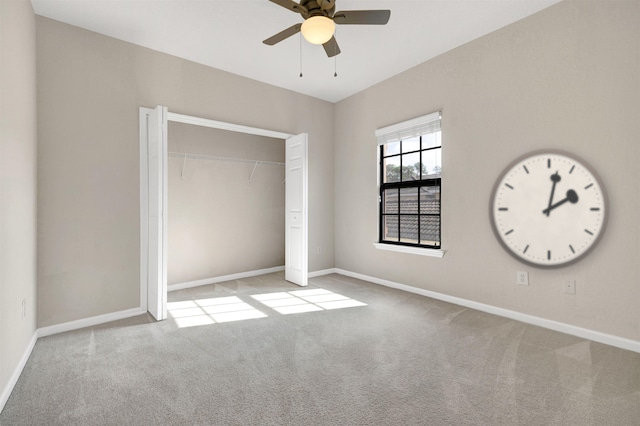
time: **2:02**
